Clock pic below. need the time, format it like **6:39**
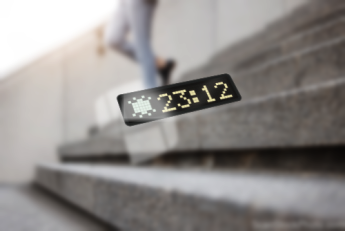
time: **23:12**
